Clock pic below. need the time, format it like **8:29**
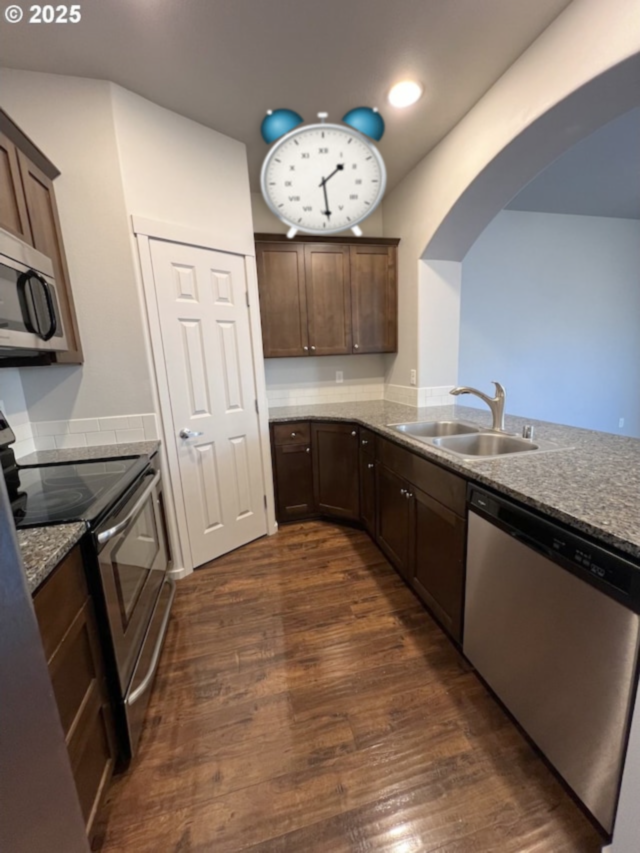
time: **1:29**
